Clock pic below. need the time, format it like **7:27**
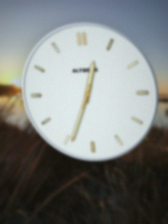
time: **12:34**
